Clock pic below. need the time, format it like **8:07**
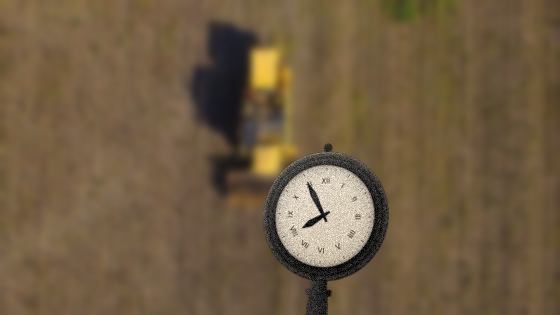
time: **7:55**
